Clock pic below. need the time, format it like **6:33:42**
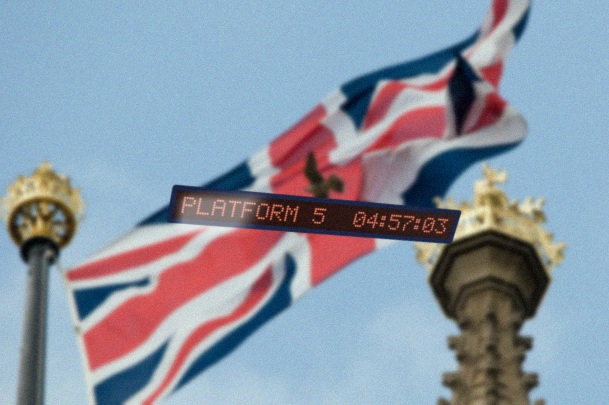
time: **4:57:03**
